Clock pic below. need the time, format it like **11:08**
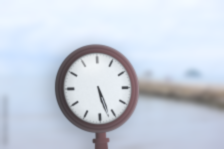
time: **5:27**
